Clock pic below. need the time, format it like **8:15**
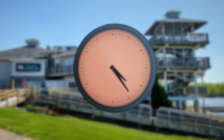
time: **4:24**
